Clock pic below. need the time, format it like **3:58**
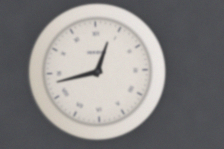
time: **12:43**
